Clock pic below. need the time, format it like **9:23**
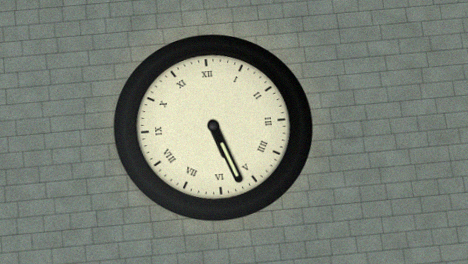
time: **5:27**
